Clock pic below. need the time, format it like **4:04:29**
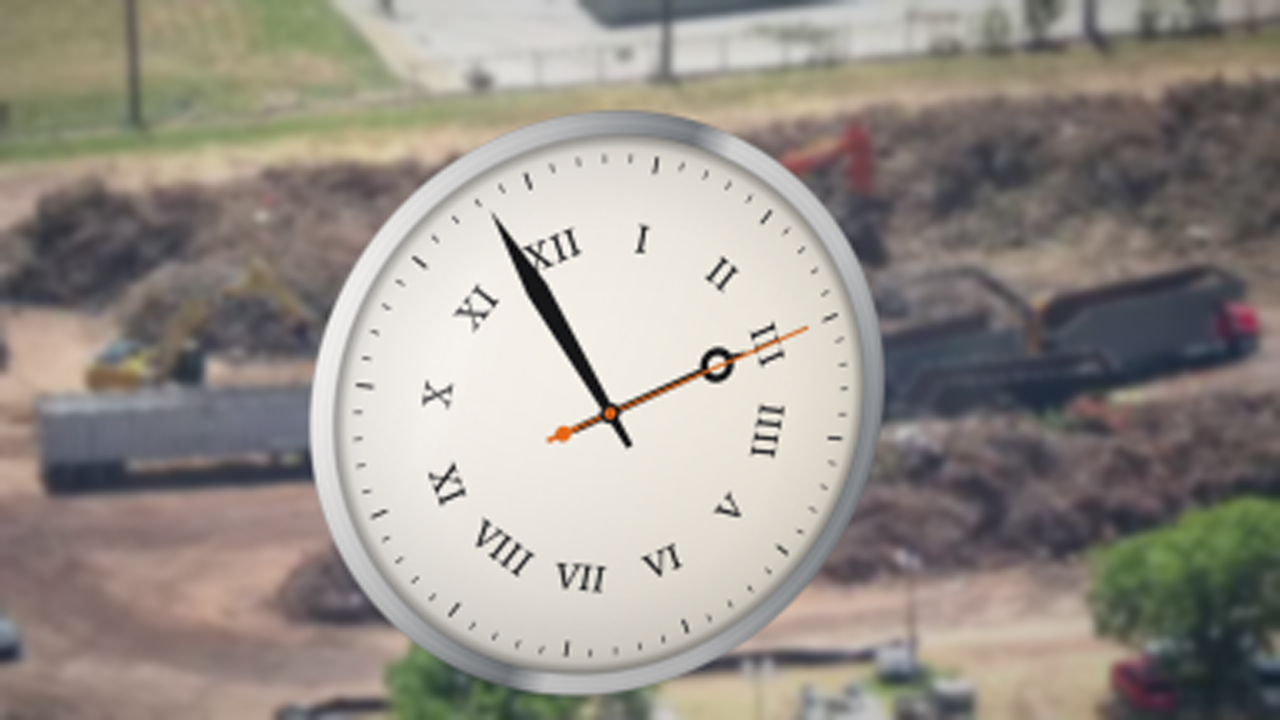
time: **2:58:15**
